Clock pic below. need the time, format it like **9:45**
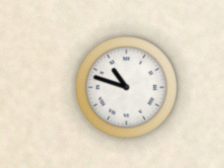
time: **10:48**
